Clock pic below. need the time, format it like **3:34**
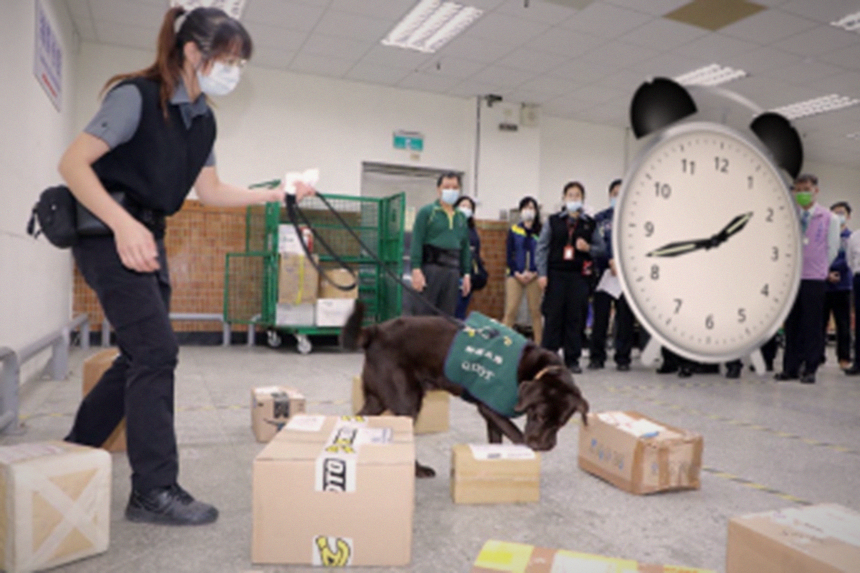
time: **1:42**
